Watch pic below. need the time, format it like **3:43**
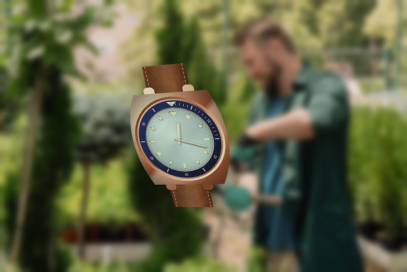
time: **12:18**
